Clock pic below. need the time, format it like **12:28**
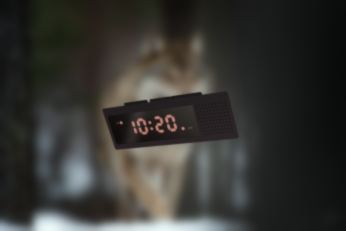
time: **10:20**
